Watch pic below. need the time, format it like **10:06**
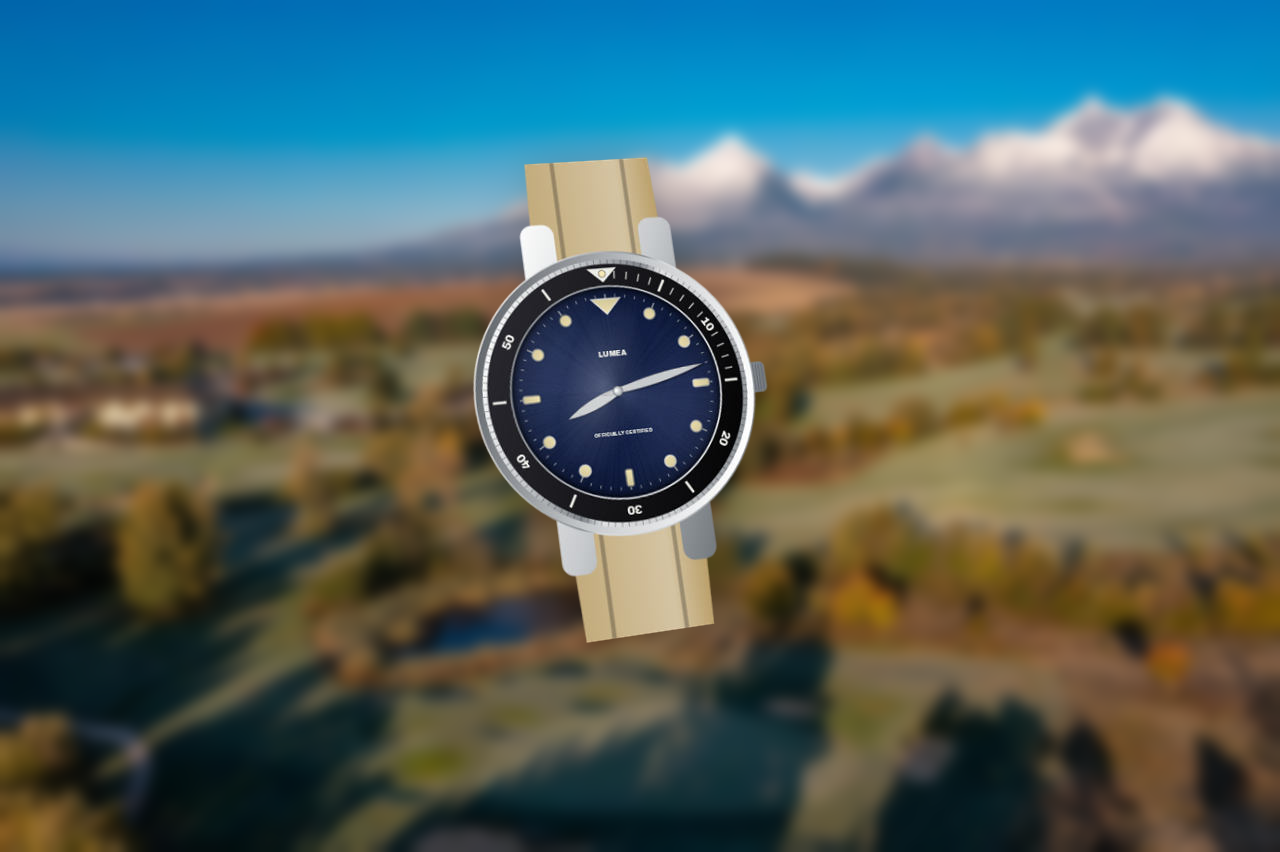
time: **8:13**
